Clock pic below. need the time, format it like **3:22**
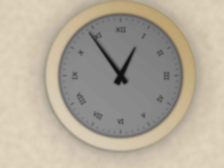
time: **12:54**
